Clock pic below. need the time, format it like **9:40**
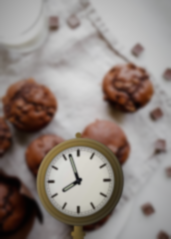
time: **7:57**
